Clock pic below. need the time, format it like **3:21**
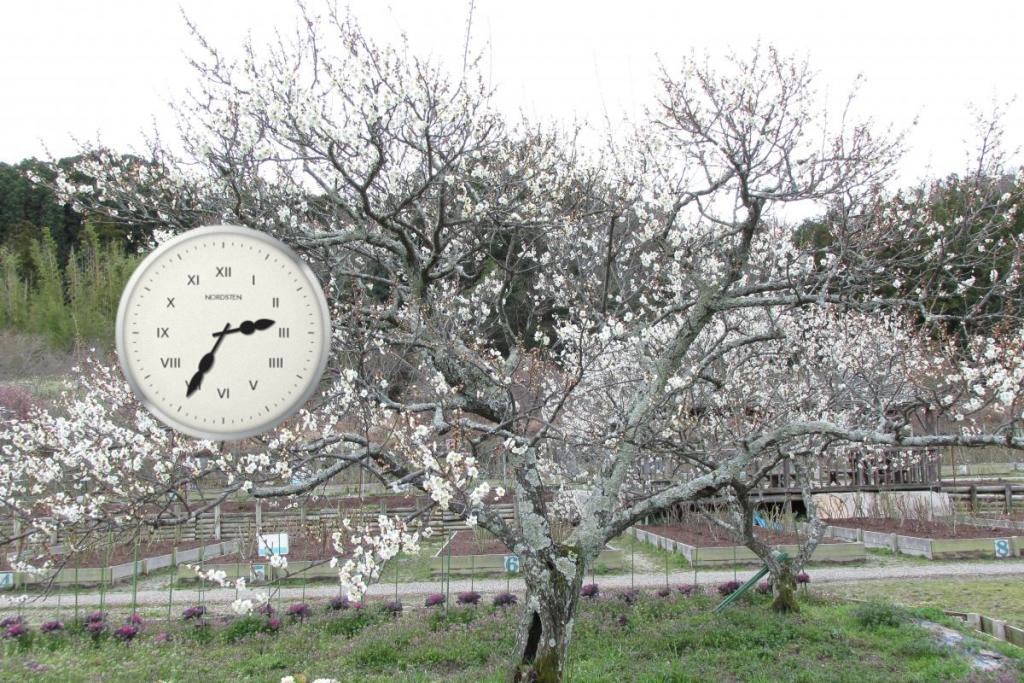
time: **2:35**
